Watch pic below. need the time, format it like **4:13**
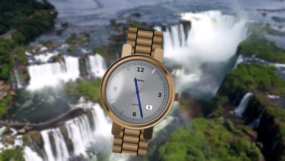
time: **11:27**
